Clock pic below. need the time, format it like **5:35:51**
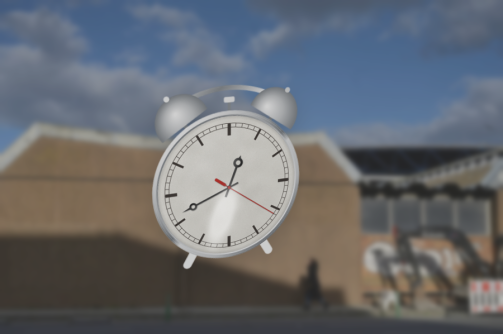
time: **12:41:21**
